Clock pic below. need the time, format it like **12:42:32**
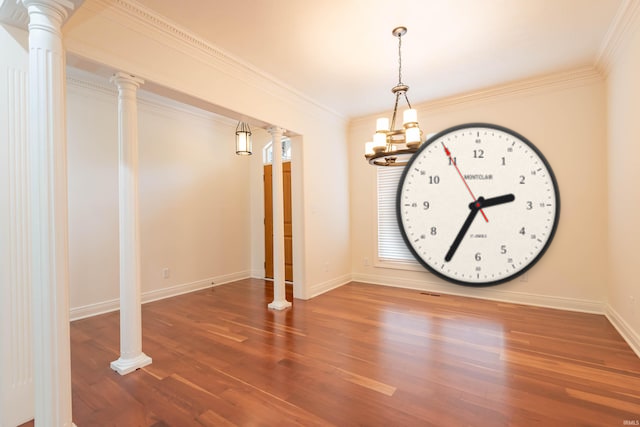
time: **2:34:55**
